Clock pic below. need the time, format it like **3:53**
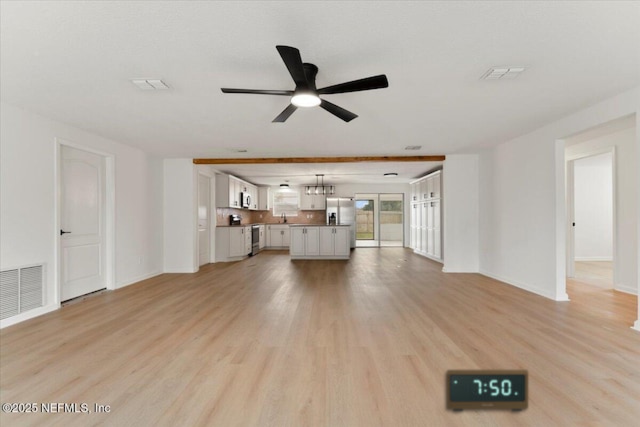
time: **7:50**
